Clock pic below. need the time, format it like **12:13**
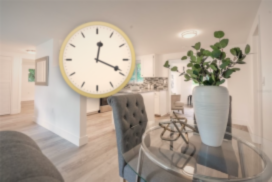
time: **12:19**
